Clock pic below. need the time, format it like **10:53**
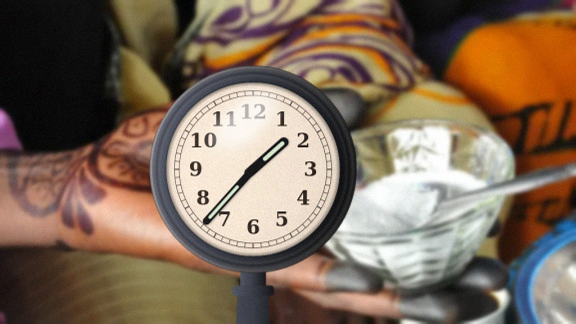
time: **1:37**
